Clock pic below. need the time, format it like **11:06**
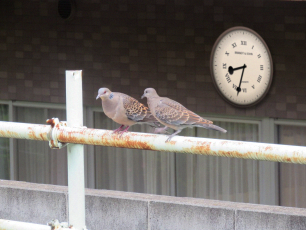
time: **8:33**
